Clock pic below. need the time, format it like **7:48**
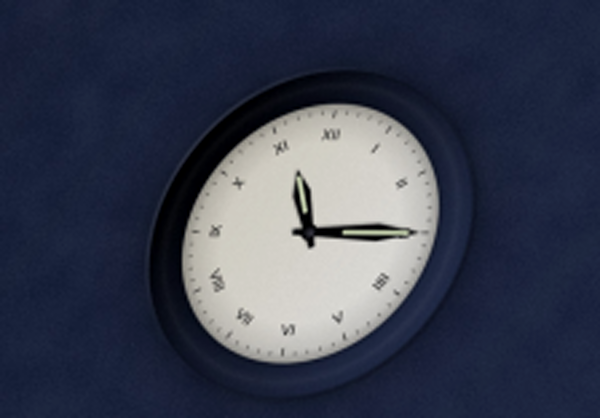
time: **11:15**
